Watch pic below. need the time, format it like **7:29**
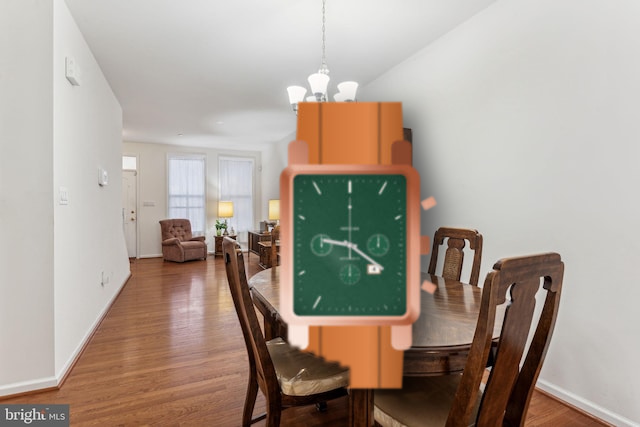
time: **9:21**
